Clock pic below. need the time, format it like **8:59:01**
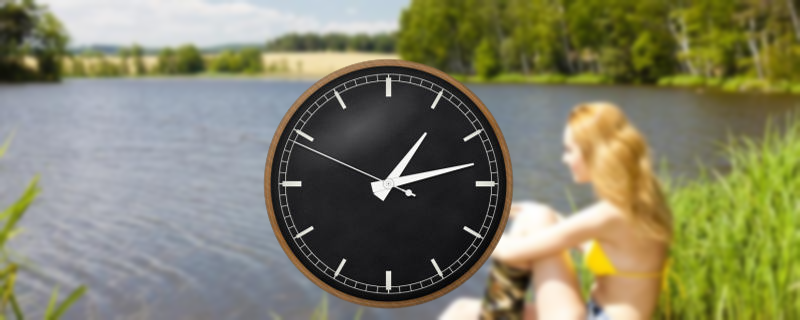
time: **1:12:49**
